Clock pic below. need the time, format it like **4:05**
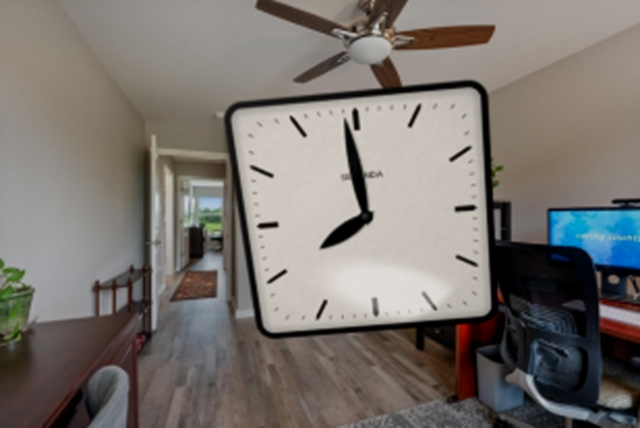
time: **7:59**
